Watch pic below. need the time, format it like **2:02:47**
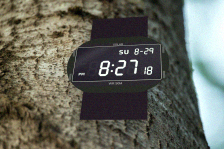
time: **8:27:18**
